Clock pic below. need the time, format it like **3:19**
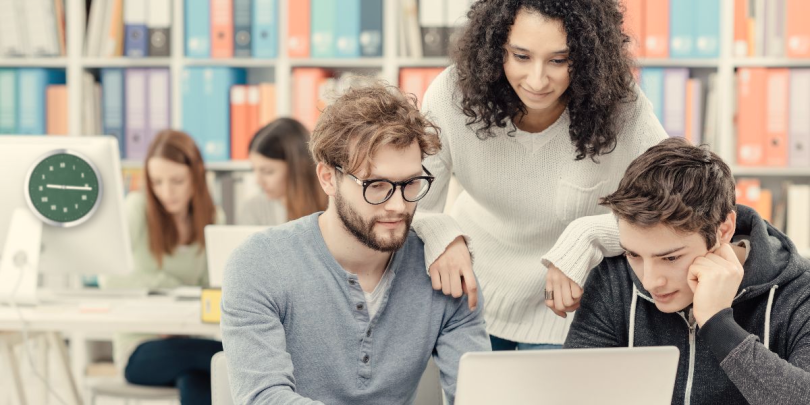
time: **9:16**
